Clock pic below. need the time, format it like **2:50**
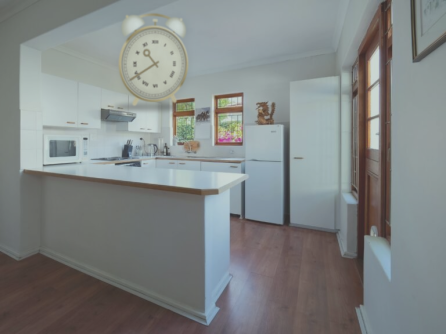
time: **10:40**
